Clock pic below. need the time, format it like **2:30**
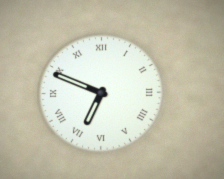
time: **6:49**
